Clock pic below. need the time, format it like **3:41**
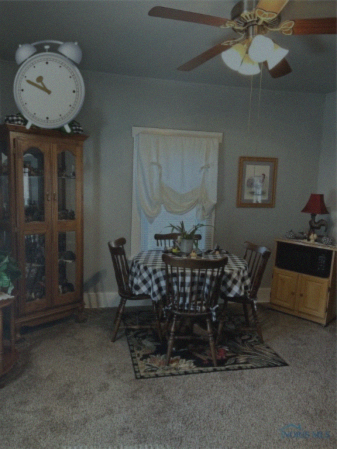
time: **10:49**
